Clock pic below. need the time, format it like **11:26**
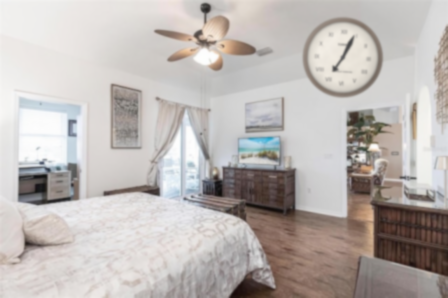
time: **7:04**
